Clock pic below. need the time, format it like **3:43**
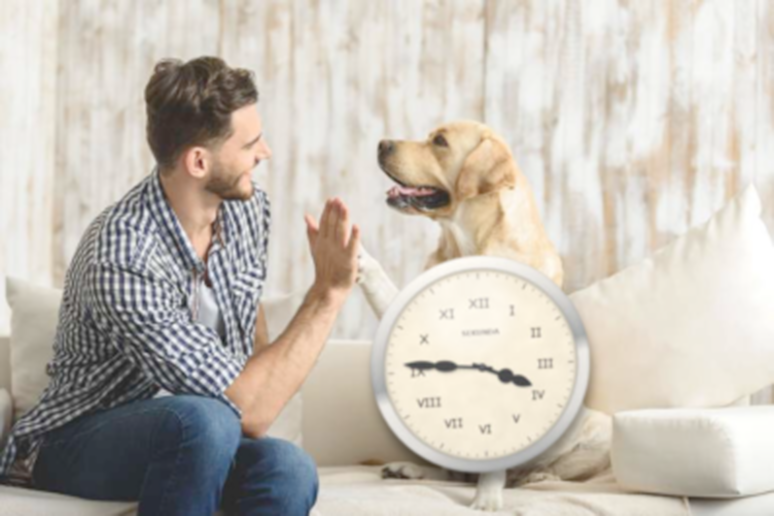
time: **3:46**
